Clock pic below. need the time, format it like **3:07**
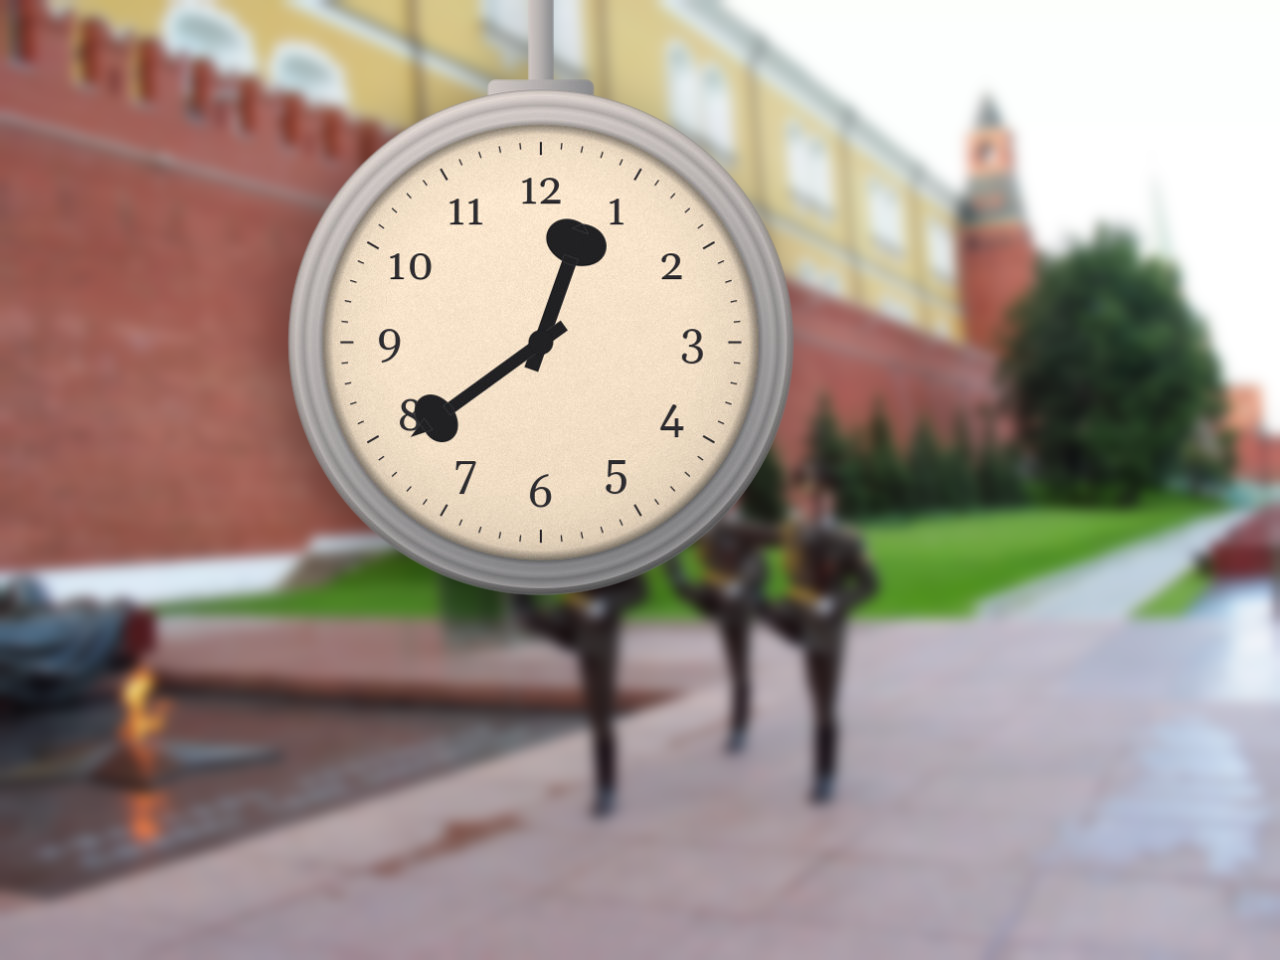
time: **12:39**
